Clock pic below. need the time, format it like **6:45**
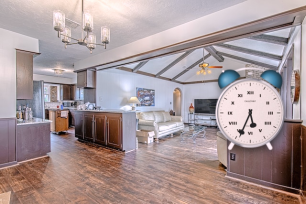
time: **5:34**
